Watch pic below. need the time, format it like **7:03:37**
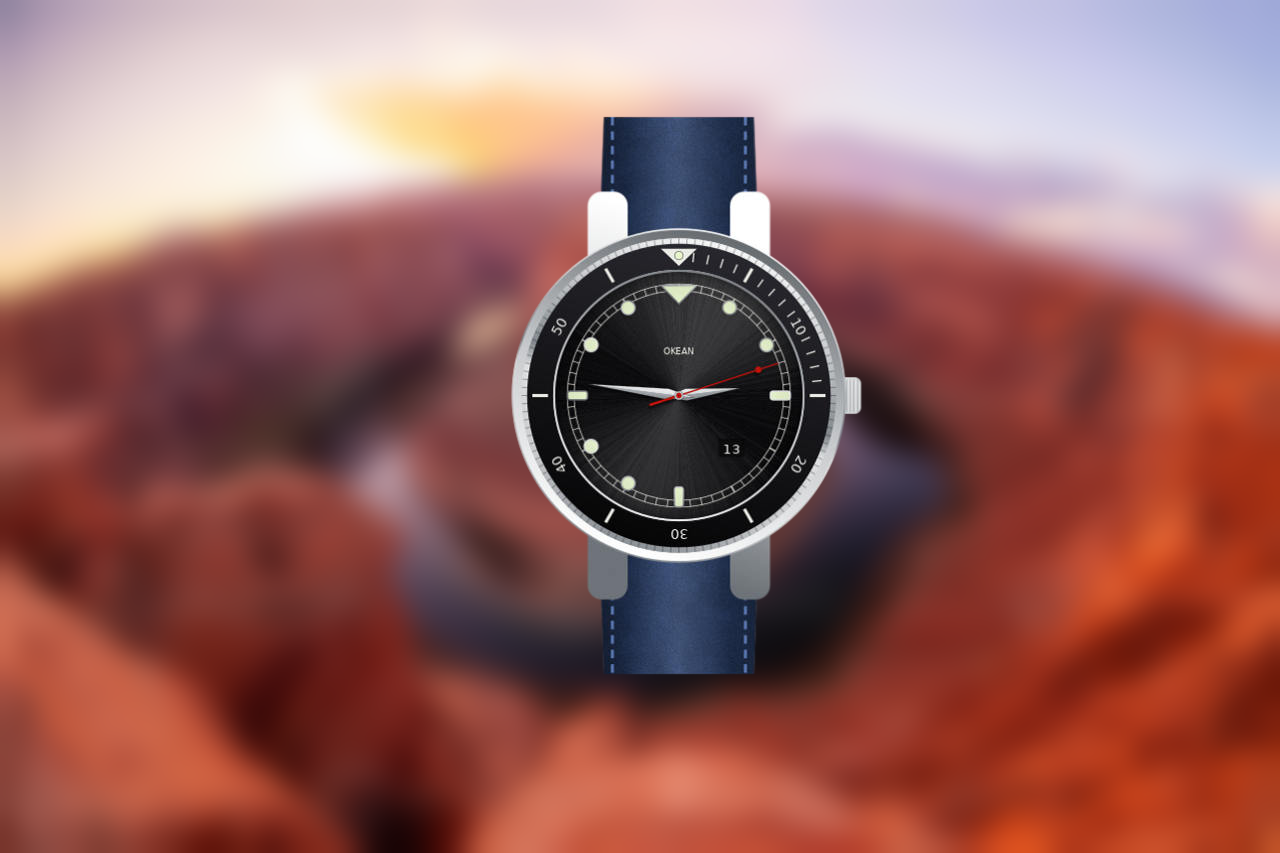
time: **2:46:12**
